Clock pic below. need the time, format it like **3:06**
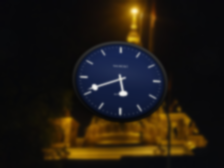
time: **5:41**
